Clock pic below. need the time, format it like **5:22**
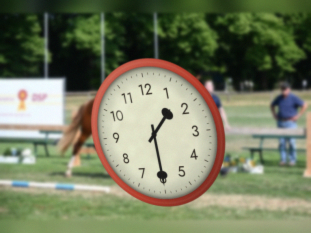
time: **1:30**
